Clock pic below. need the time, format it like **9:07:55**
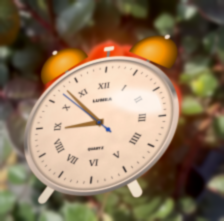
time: **8:52:52**
